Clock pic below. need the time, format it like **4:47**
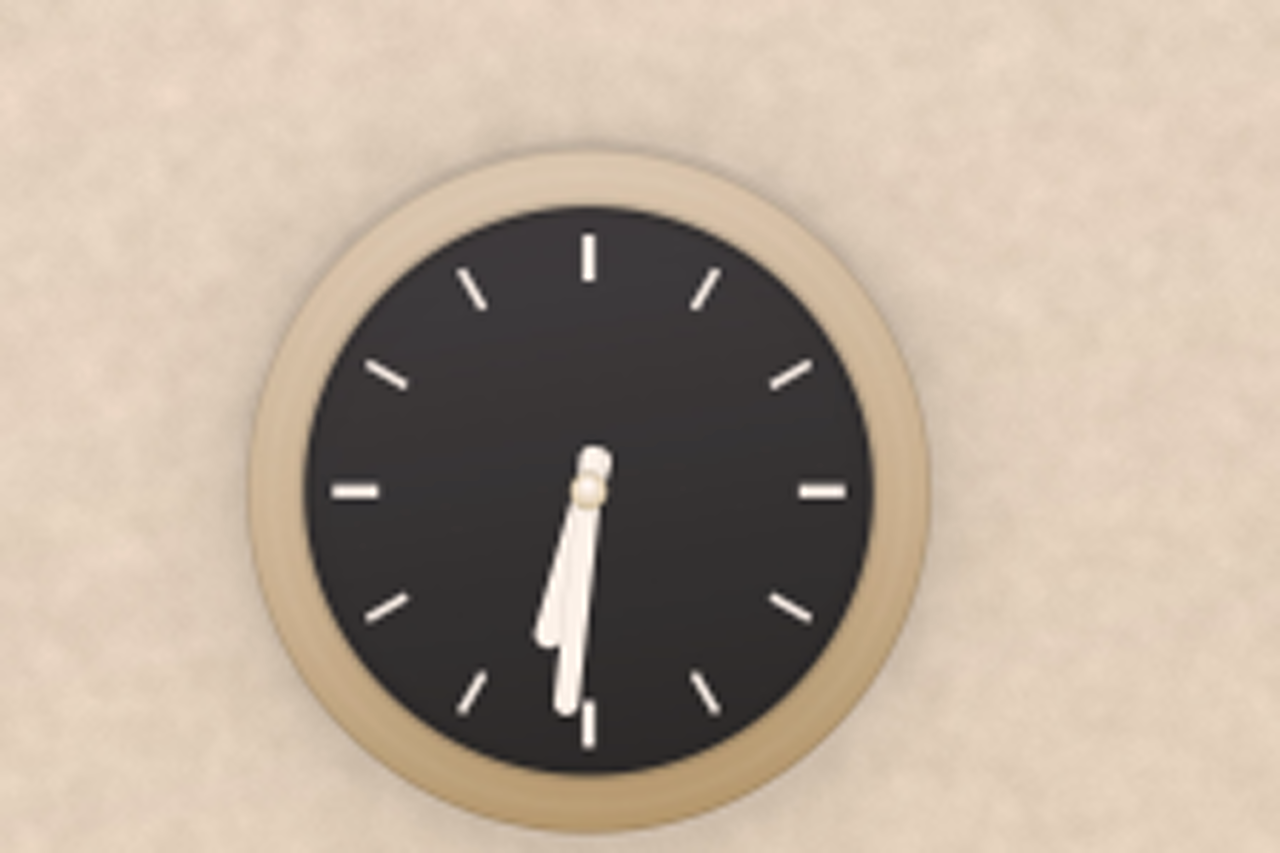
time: **6:31**
